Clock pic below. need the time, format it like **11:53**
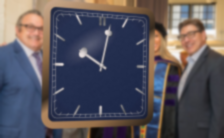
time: **10:02**
